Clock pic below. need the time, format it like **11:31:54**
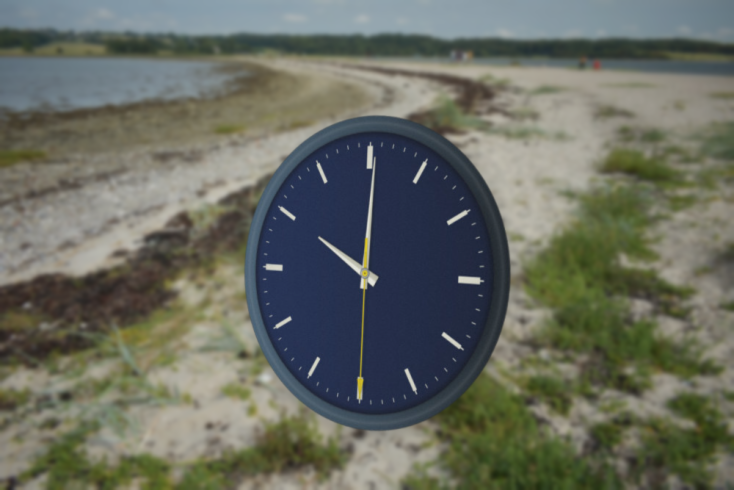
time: **10:00:30**
